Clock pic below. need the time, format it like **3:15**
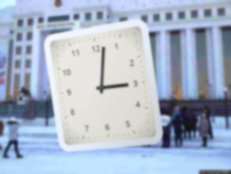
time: **3:02**
